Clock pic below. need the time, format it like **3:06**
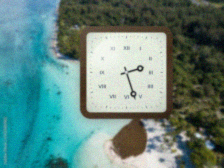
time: **2:27**
